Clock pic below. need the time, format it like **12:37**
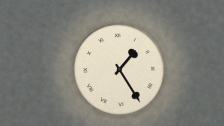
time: **1:25**
